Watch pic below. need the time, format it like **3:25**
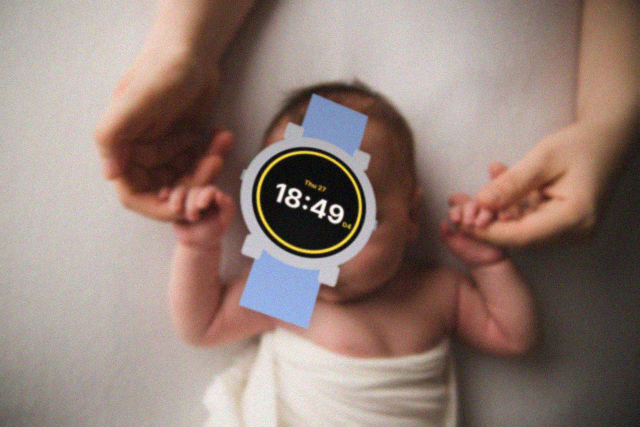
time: **18:49**
